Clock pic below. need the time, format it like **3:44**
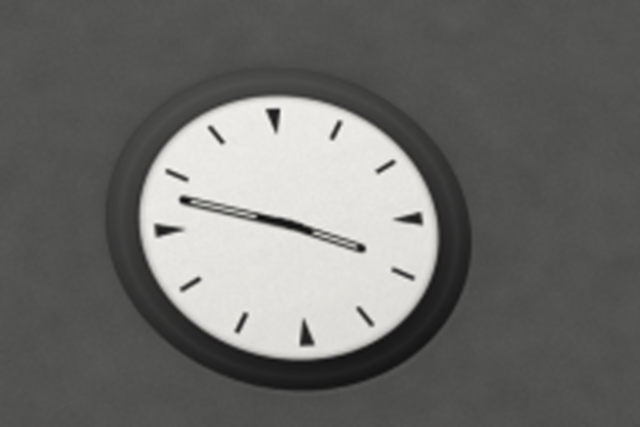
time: **3:48**
